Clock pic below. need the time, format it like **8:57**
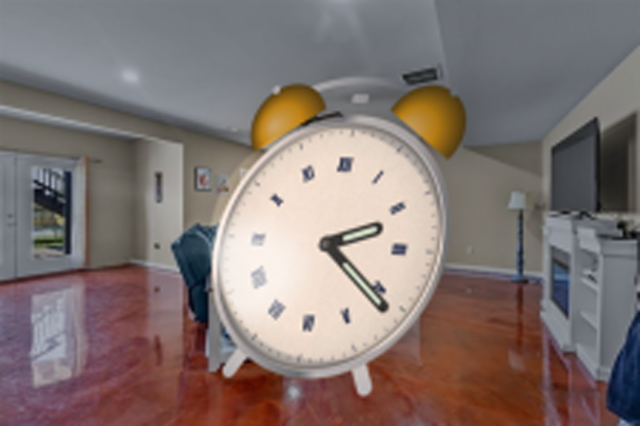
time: **2:21**
